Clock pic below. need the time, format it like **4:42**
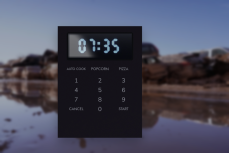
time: **7:35**
